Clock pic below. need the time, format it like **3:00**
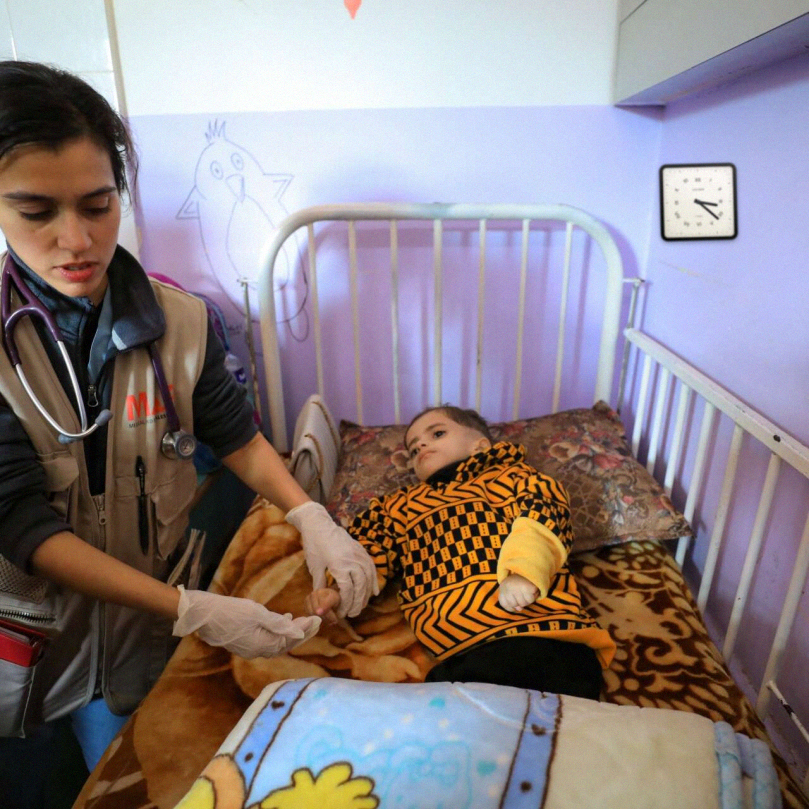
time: **3:22**
